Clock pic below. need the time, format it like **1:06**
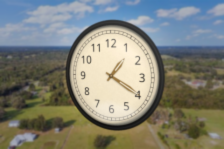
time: **1:20**
